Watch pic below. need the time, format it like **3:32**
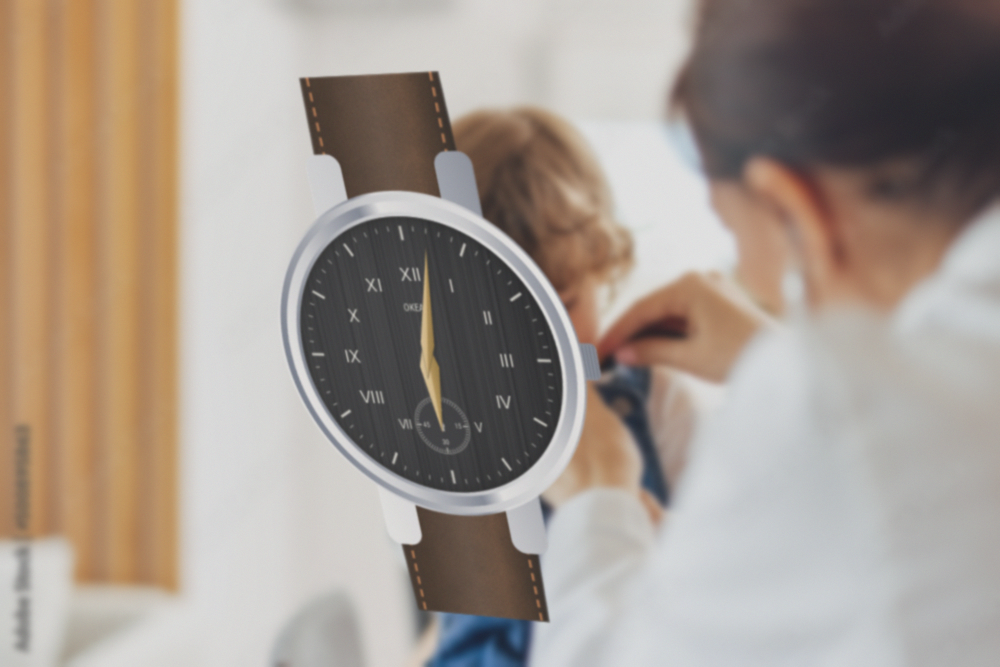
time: **6:02**
